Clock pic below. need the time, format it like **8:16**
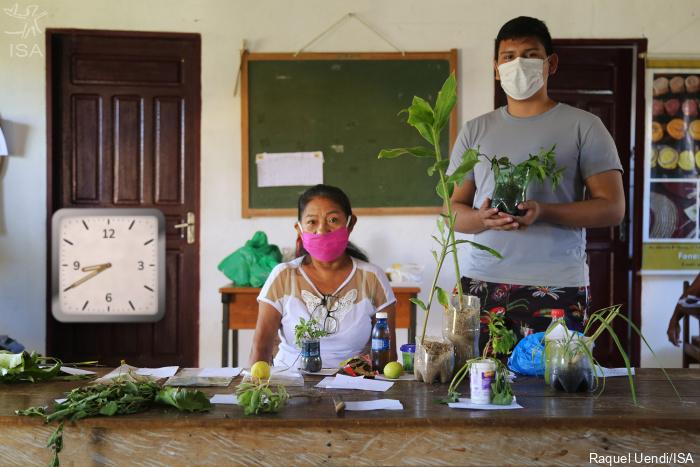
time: **8:40**
